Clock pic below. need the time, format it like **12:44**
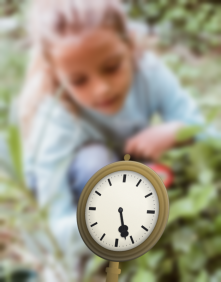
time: **5:27**
